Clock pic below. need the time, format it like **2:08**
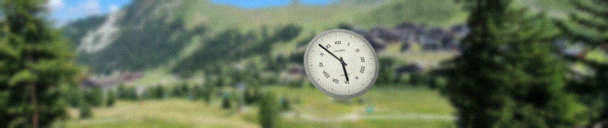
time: **5:53**
